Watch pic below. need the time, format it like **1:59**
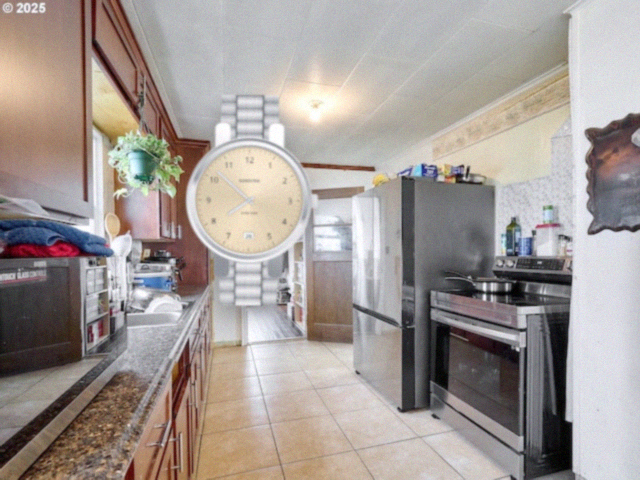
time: **7:52**
